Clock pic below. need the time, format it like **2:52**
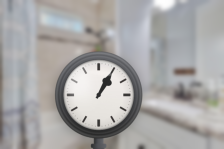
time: **1:05**
